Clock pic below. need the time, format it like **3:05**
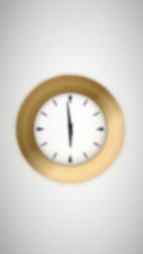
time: **5:59**
